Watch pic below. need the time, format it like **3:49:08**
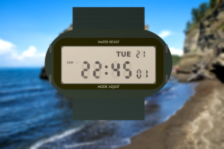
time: **22:45:01**
